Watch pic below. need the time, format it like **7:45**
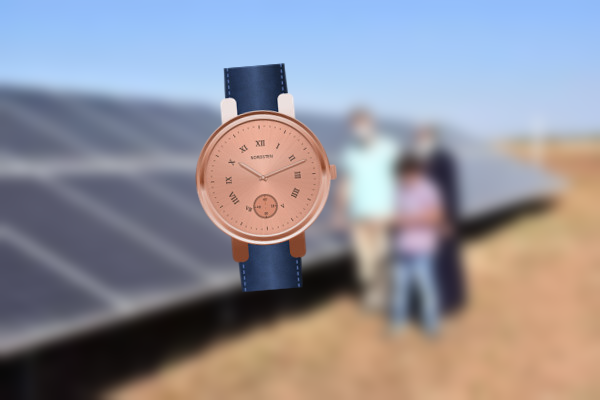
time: **10:12**
